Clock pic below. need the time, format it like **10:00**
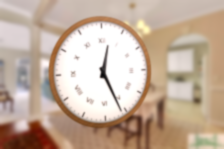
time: **12:26**
